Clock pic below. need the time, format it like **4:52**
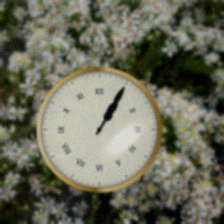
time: **1:05**
